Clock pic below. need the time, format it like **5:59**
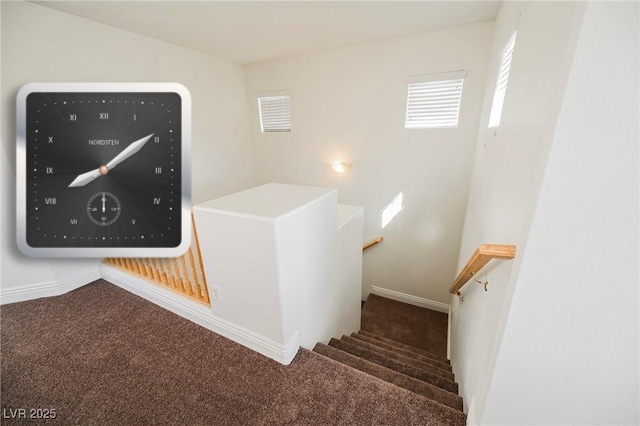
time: **8:09**
